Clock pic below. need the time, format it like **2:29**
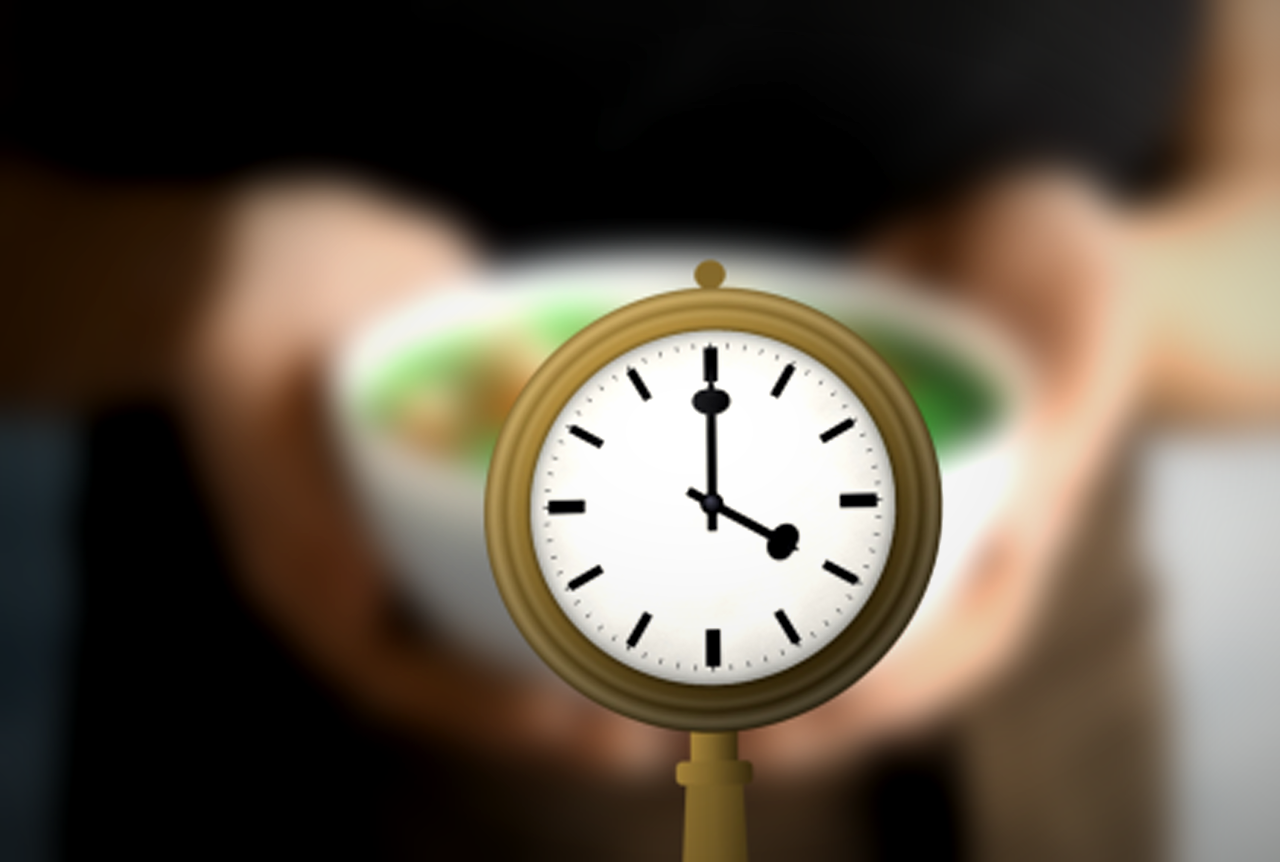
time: **4:00**
